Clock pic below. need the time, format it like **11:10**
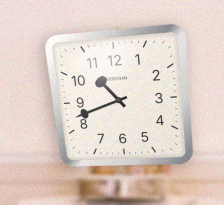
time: **10:42**
